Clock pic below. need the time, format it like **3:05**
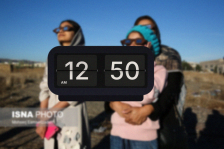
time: **12:50**
